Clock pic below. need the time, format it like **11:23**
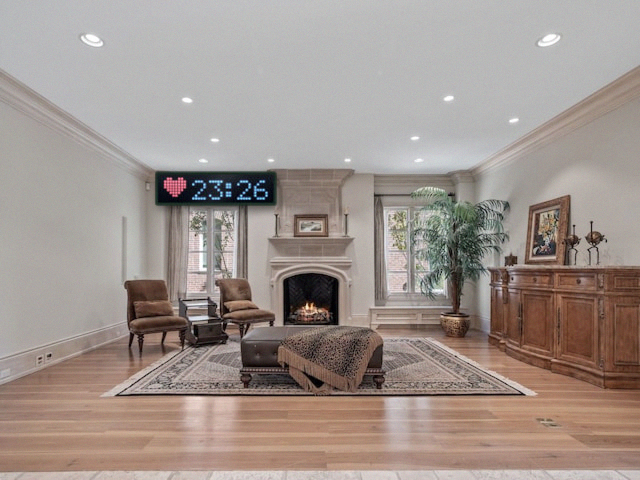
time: **23:26**
